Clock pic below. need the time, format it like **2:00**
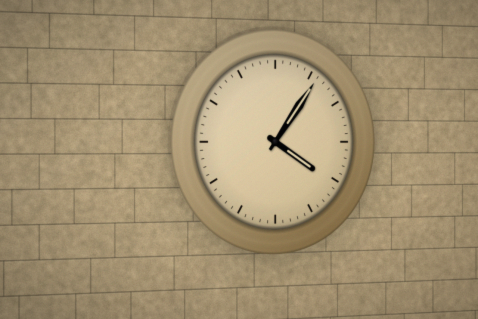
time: **4:06**
